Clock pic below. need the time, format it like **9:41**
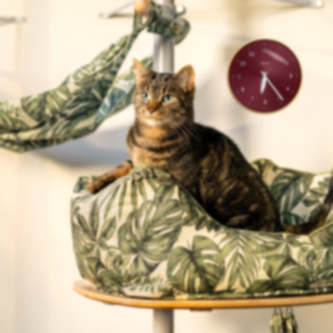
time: **6:24**
